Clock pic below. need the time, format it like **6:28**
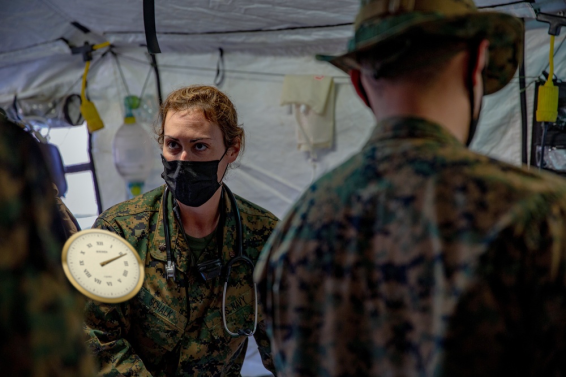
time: **2:11**
